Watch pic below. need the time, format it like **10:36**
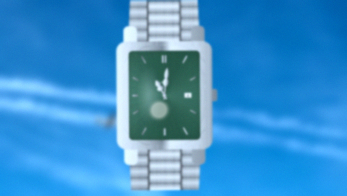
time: **11:01**
